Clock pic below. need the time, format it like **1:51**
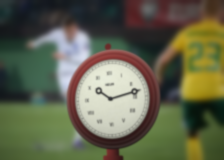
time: **10:13**
